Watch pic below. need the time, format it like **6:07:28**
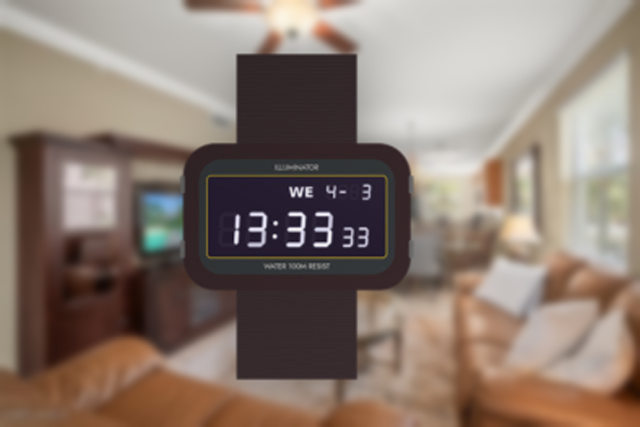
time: **13:33:33**
